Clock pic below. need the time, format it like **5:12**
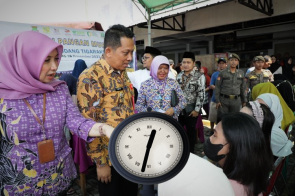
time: **12:32**
